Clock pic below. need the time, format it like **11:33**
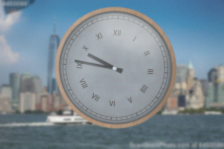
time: **9:46**
